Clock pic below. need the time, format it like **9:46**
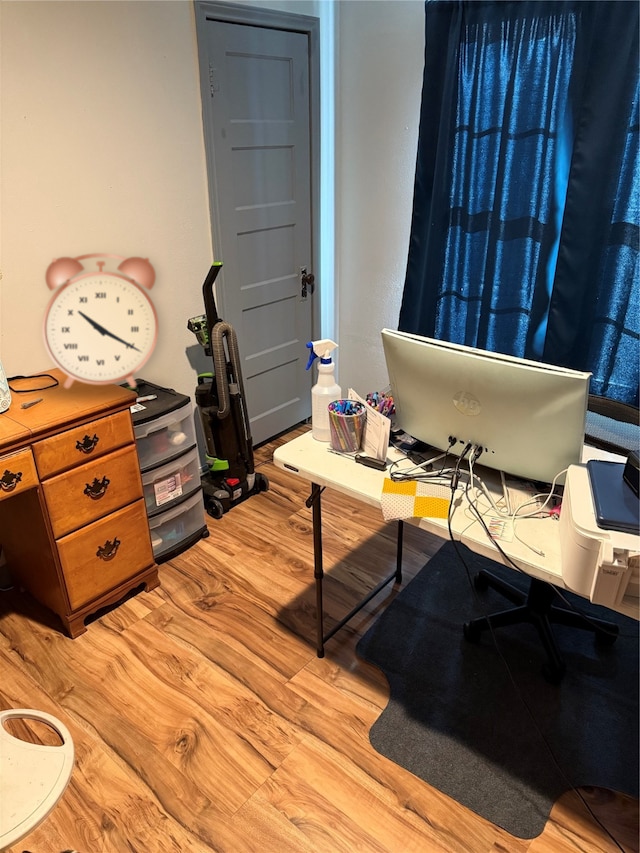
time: **10:20**
